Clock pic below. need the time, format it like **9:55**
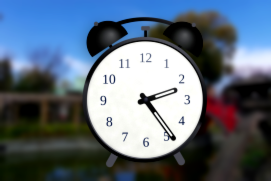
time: **2:24**
